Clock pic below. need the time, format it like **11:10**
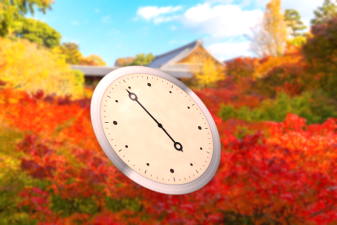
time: **4:54**
